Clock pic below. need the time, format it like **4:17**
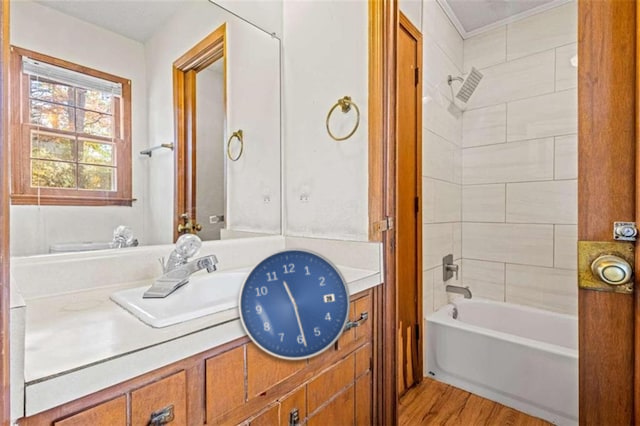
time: **11:29**
